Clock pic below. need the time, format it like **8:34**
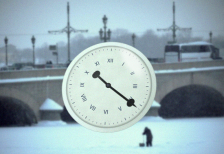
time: **10:21**
